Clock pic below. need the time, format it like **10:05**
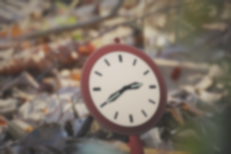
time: **2:40**
